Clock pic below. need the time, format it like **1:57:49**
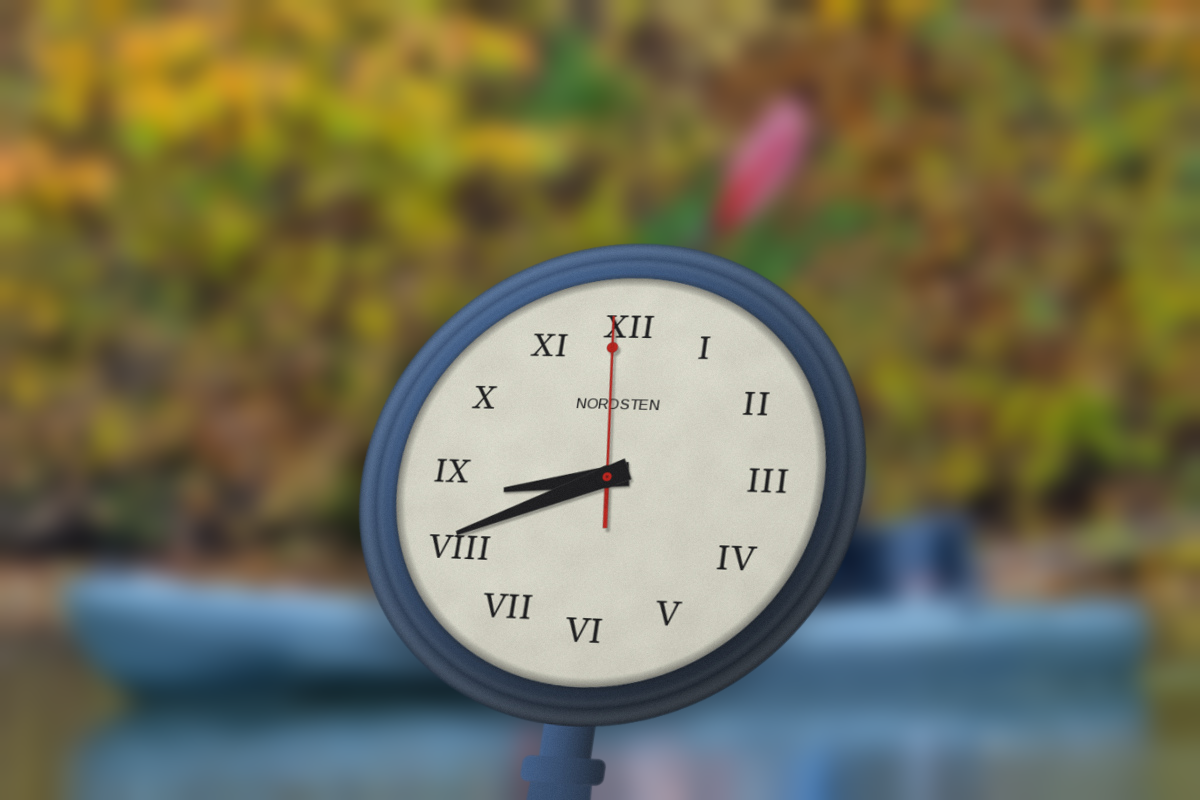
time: **8:40:59**
